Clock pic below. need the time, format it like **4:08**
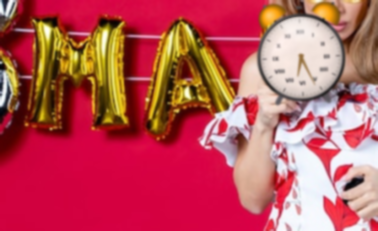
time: **6:26**
